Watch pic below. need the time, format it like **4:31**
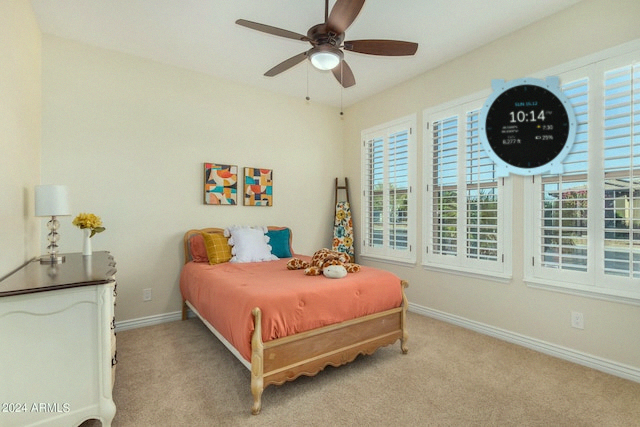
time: **10:14**
